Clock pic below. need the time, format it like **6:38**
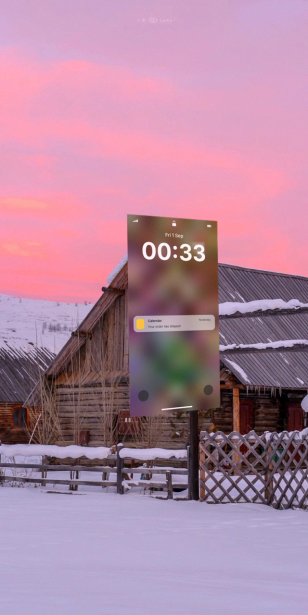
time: **0:33**
